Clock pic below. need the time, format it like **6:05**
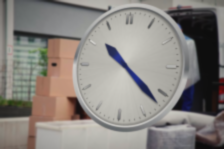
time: **10:22**
